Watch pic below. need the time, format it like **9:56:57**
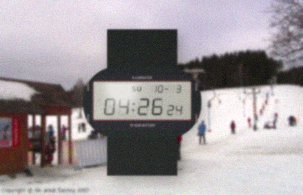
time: **4:26:24**
